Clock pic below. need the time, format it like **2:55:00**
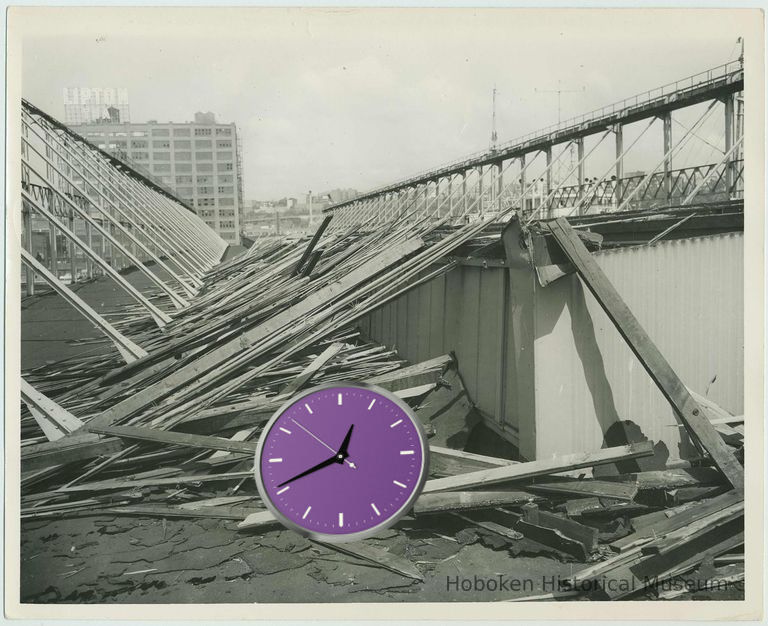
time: **12:40:52**
